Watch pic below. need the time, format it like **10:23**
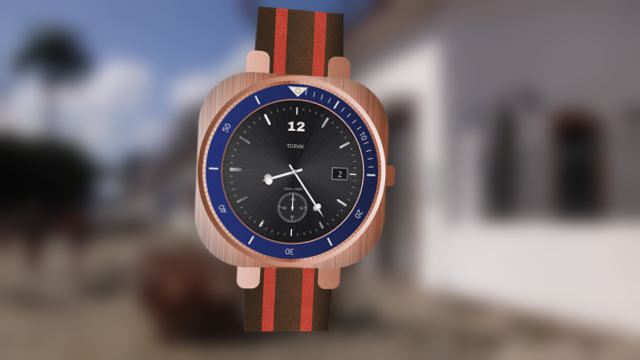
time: **8:24**
